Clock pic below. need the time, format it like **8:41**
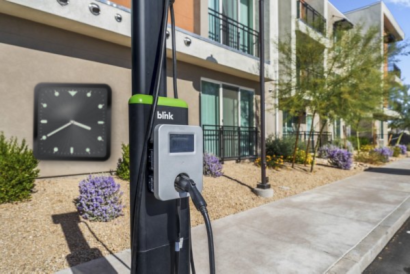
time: **3:40**
